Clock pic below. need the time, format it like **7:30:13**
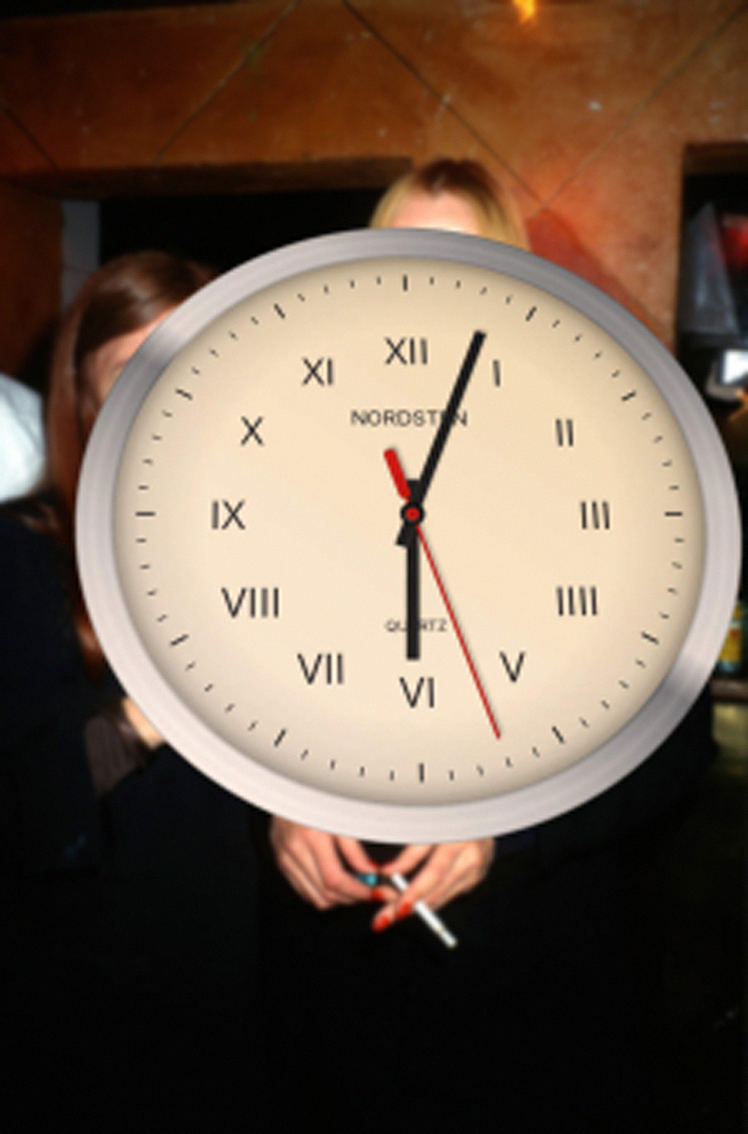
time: **6:03:27**
